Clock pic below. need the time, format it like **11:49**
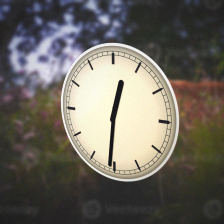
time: **12:31**
